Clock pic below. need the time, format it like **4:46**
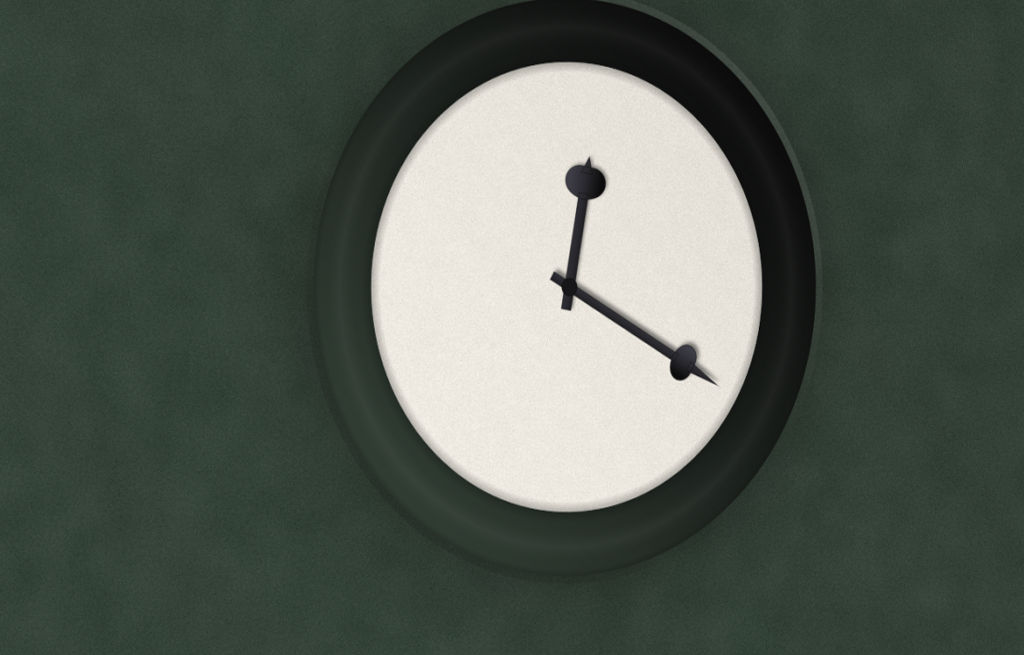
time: **12:20**
